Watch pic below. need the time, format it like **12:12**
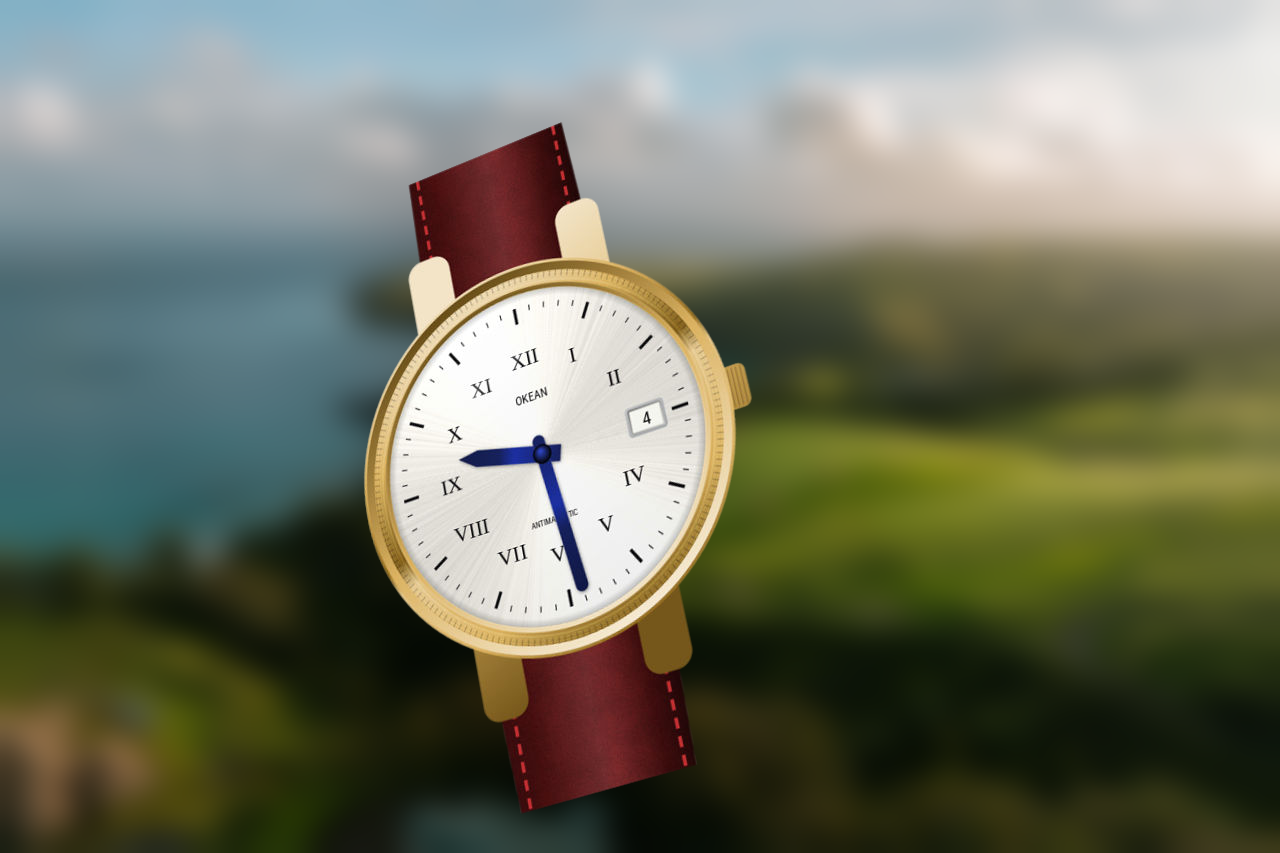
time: **9:29**
